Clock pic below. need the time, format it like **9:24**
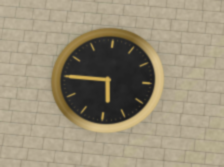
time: **5:45**
